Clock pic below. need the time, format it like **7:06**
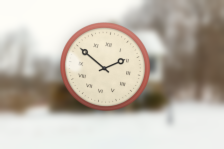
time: **1:50**
